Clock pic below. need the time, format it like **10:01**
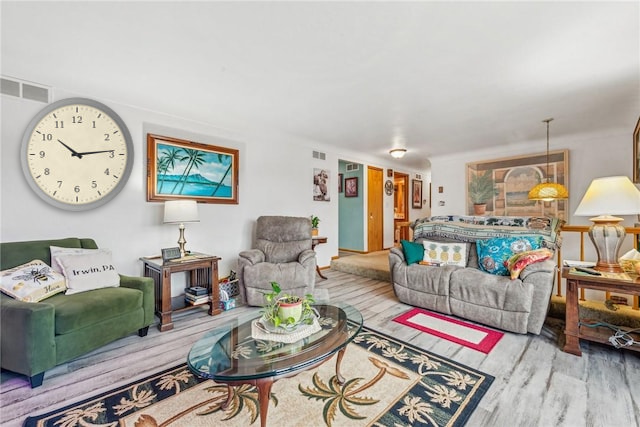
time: **10:14**
